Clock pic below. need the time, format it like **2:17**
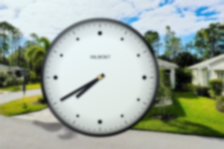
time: **7:40**
